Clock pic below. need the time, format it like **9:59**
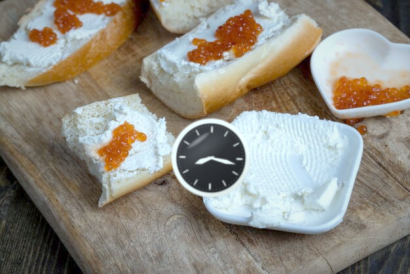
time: **8:17**
